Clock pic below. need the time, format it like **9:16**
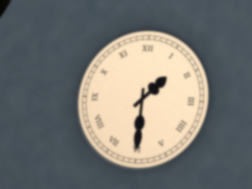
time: **1:30**
